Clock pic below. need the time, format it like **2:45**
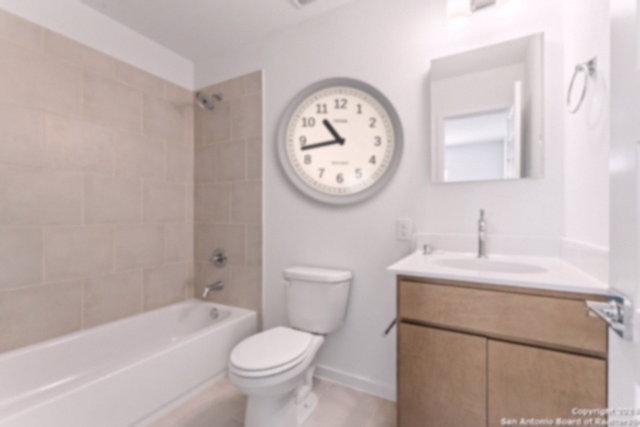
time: **10:43**
